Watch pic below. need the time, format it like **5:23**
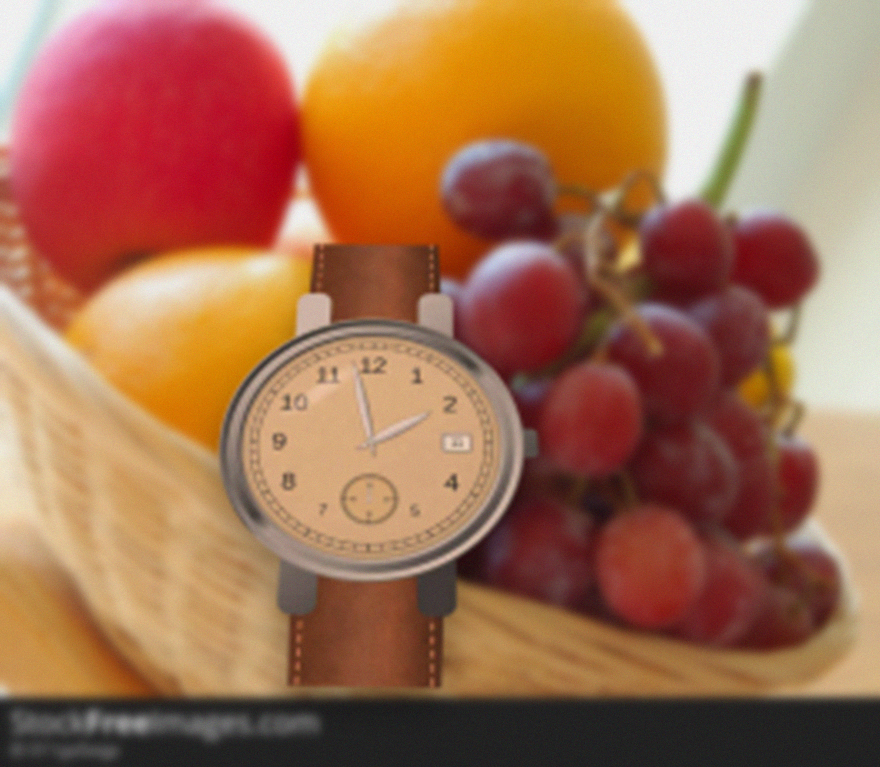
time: **1:58**
